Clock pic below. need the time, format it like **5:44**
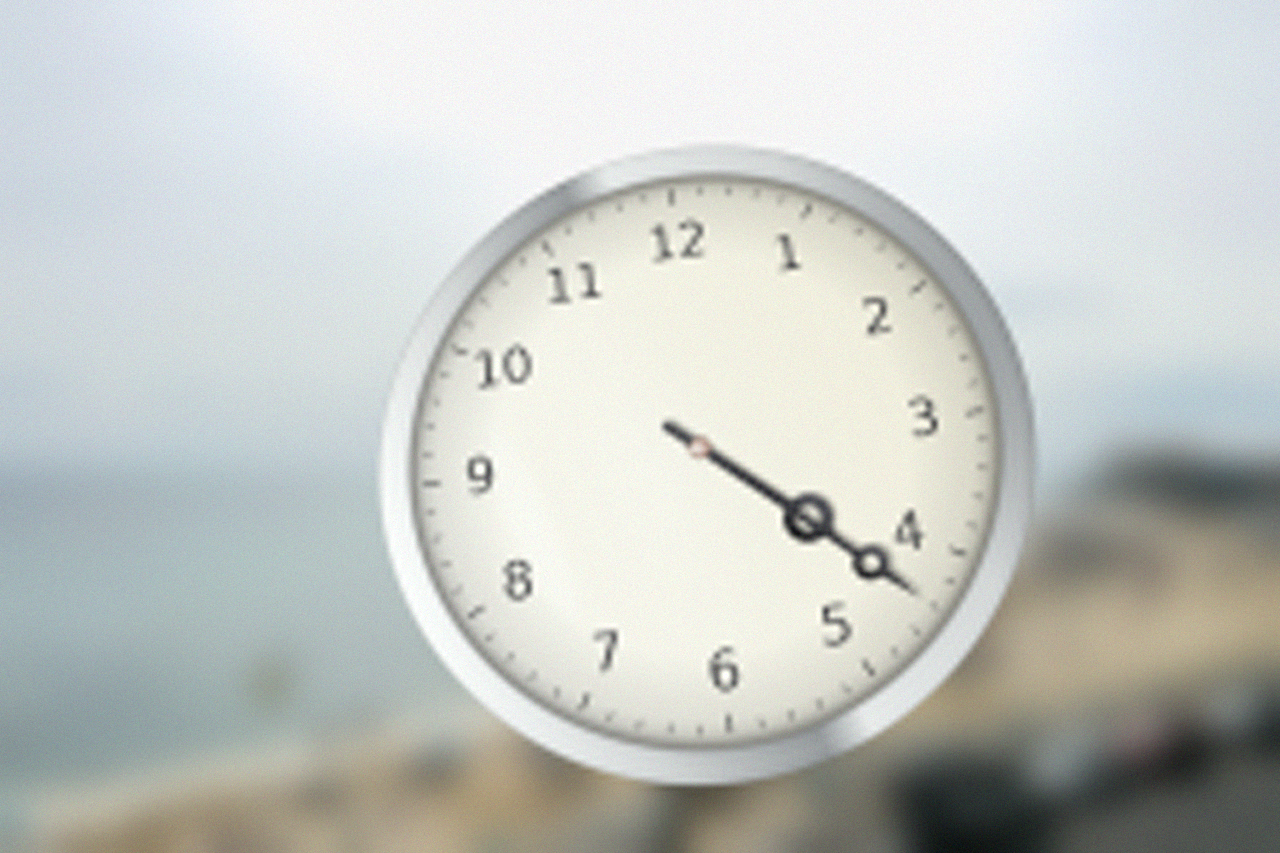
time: **4:22**
